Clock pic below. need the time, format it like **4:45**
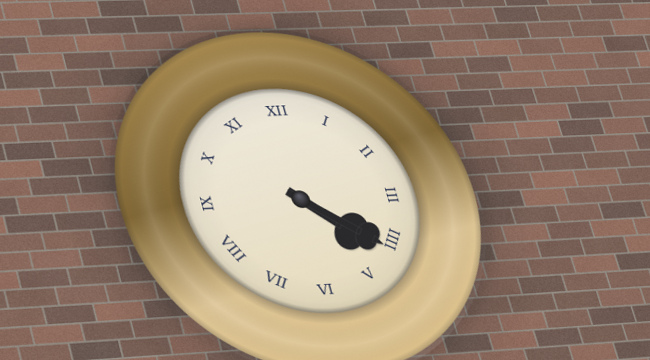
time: **4:21**
